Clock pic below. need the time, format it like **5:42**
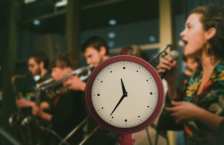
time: **11:36**
